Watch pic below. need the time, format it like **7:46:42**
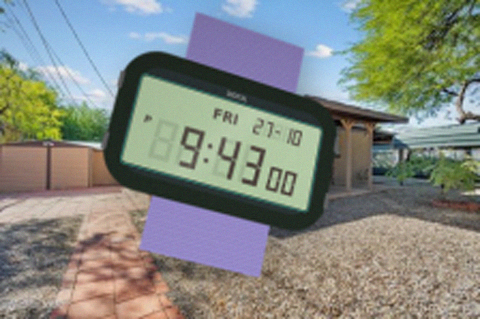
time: **9:43:00**
